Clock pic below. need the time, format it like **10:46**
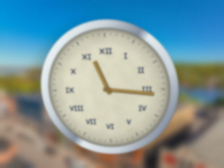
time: **11:16**
